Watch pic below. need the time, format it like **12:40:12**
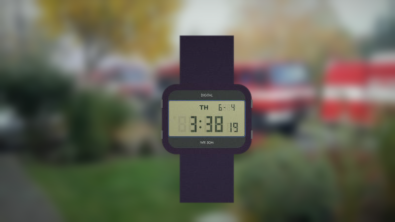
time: **3:38:19**
